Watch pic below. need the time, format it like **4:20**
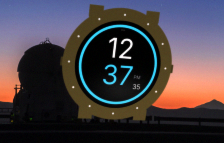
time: **12:37**
